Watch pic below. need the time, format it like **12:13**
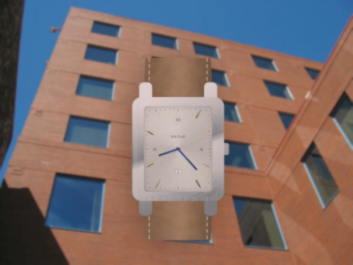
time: **8:23**
